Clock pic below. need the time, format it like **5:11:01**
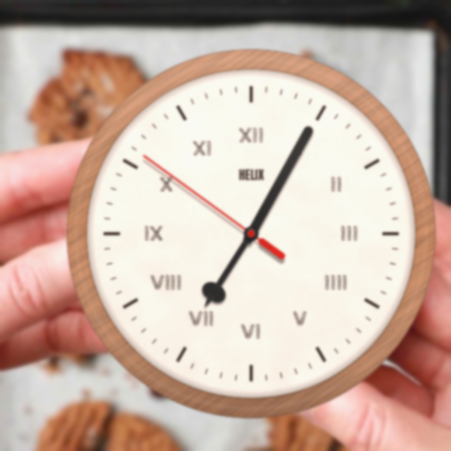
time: **7:04:51**
